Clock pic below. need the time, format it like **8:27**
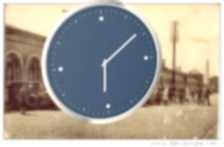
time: **6:09**
